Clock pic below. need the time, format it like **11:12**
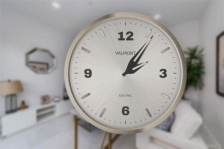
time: **2:06**
